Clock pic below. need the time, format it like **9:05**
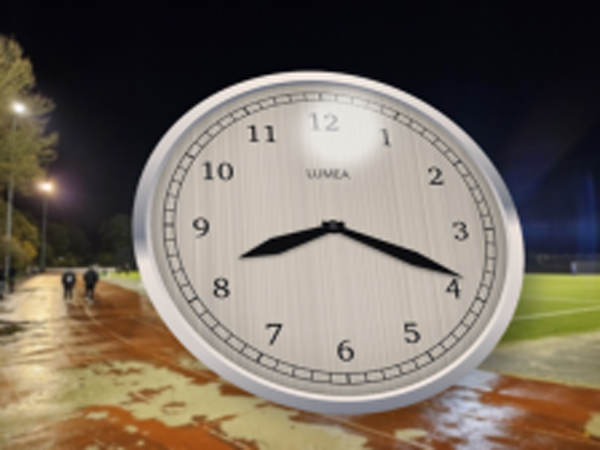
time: **8:19**
